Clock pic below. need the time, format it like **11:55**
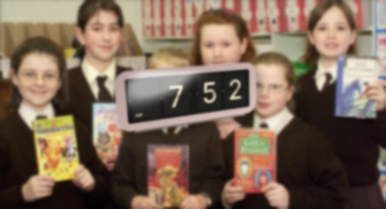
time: **7:52**
